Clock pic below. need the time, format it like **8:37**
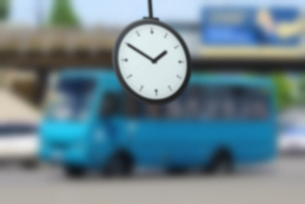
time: **1:50**
